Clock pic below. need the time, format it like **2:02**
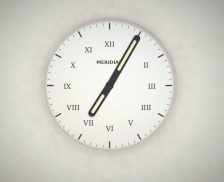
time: **7:05**
